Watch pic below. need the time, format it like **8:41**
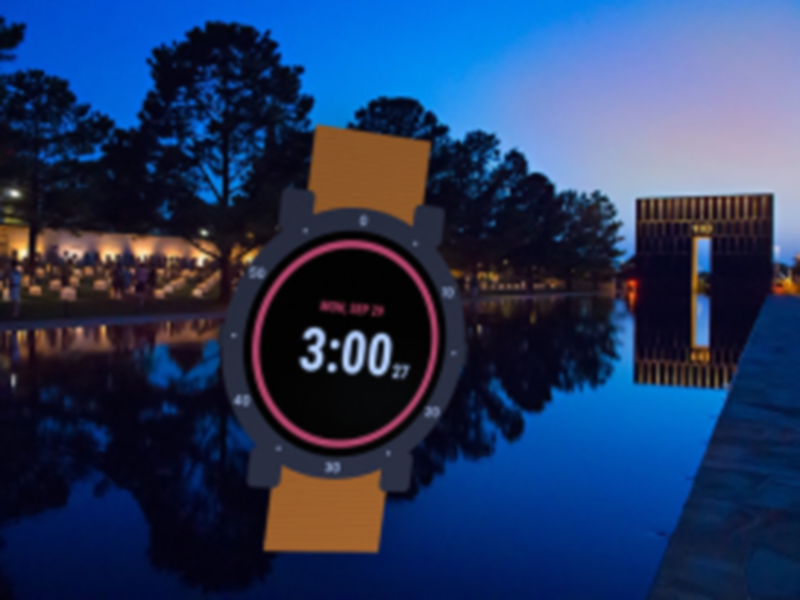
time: **3:00**
